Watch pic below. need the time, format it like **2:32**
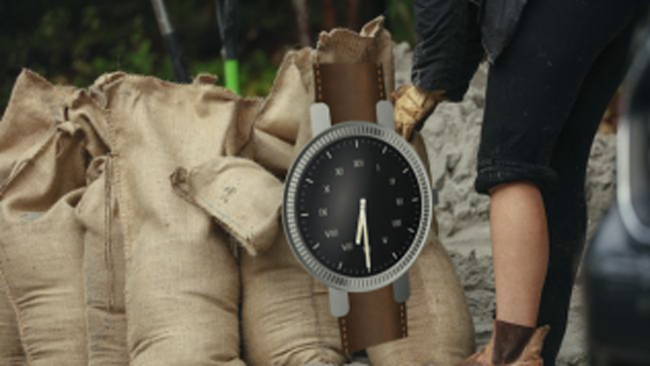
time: **6:30**
